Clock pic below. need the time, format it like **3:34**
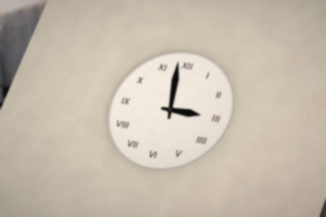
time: **2:58**
